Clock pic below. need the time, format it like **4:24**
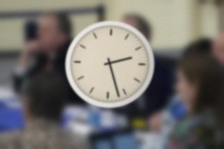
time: **2:27**
